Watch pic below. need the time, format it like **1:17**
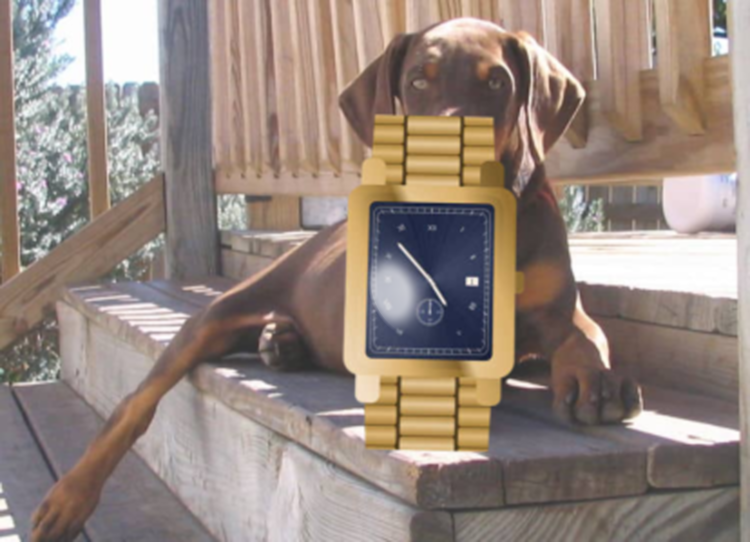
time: **4:53**
